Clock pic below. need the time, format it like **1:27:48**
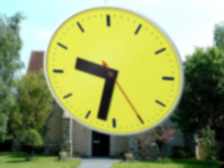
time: **9:32:25**
